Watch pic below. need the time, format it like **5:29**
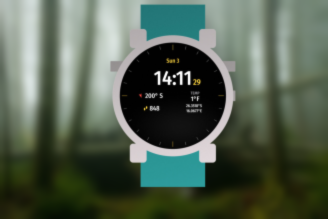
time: **14:11**
